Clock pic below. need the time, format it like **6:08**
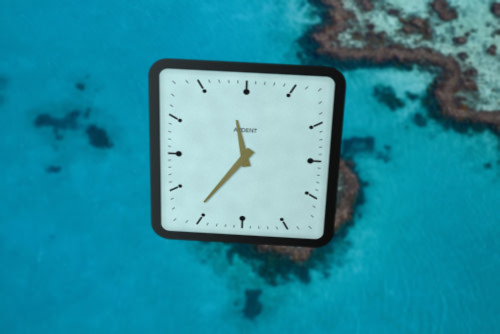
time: **11:36**
